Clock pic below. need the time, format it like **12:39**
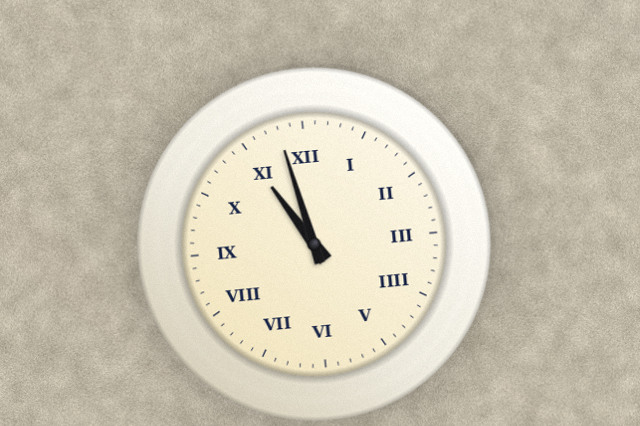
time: **10:58**
